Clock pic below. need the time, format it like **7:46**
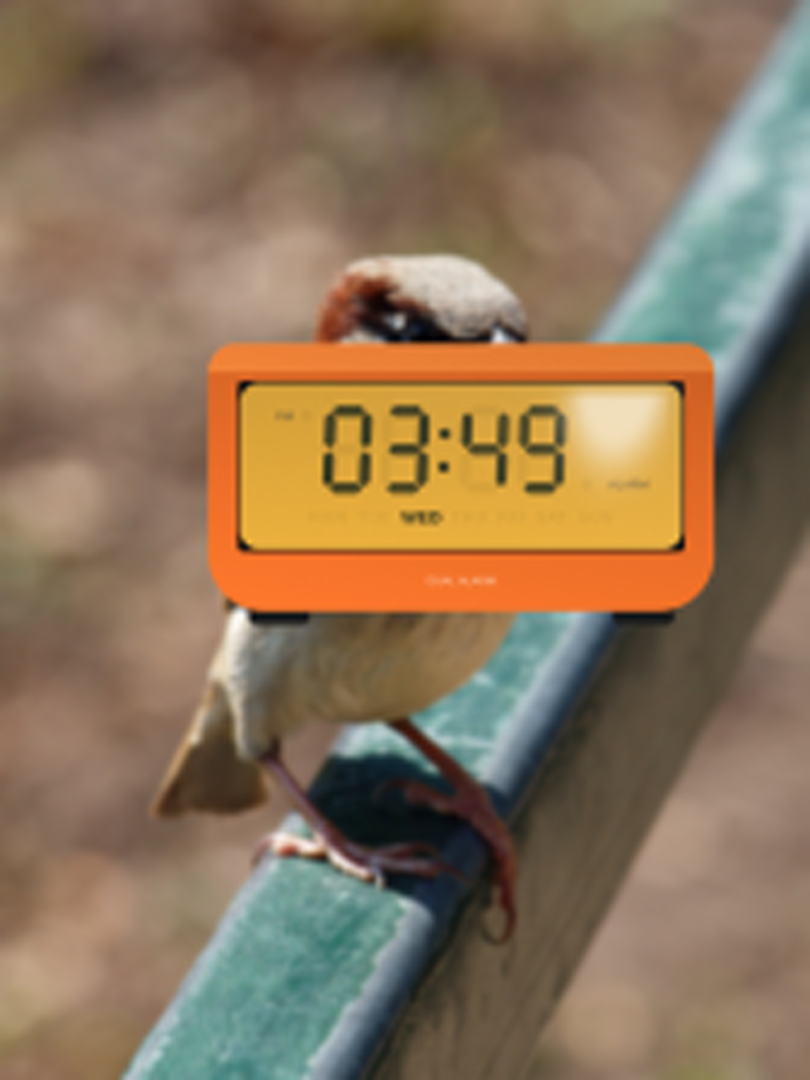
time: **3:49**
